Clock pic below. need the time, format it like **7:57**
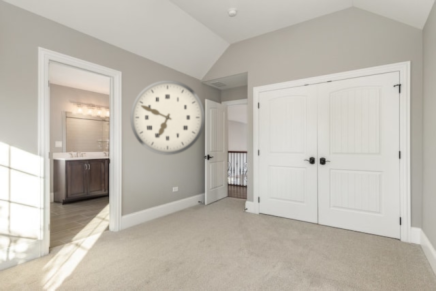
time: **6:49**
